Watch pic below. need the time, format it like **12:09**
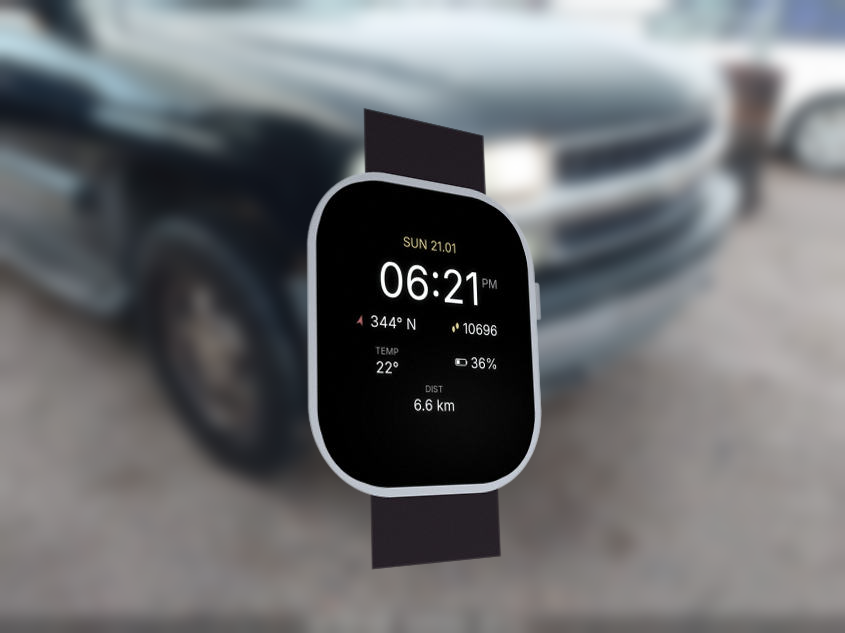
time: **6:21**
